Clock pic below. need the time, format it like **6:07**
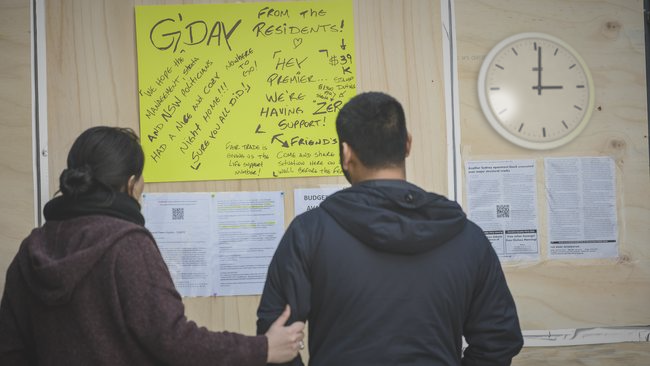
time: **3:01**
